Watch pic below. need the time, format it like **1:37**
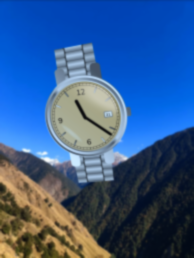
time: **11:22**
